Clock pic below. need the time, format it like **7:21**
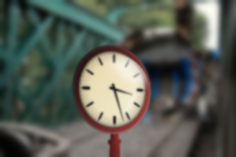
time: **3:27**
